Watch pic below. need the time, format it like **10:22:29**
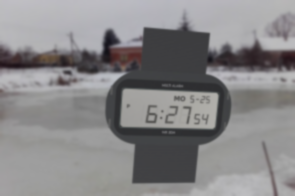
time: **6:27:54**
